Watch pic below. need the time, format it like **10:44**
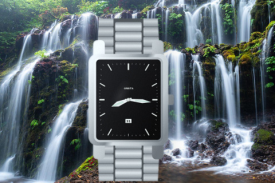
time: **8:16**
